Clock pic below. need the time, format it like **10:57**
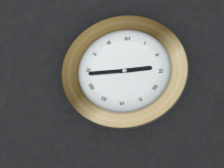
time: **2:44**
